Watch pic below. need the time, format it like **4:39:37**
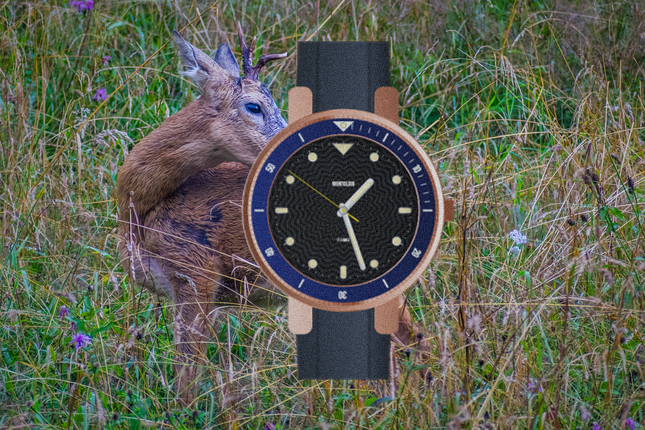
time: **1:26:51**
